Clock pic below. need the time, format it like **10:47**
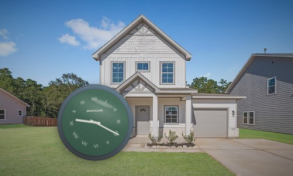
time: **9:20**
